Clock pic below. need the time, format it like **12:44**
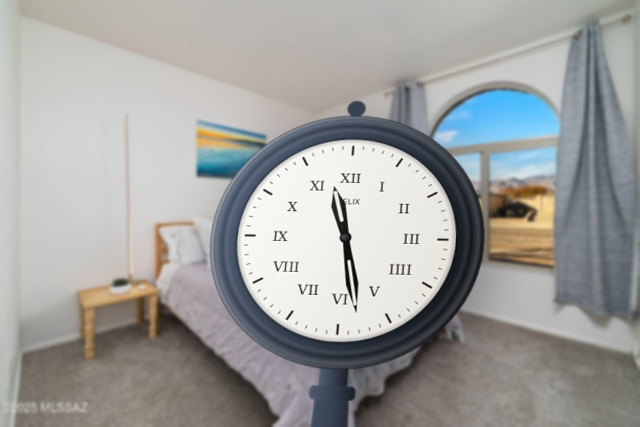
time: **11:28**
